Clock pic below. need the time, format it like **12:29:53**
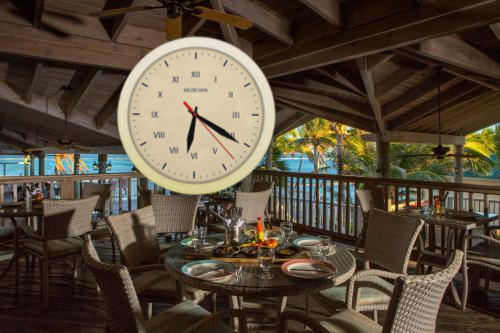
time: **6:20:23**
